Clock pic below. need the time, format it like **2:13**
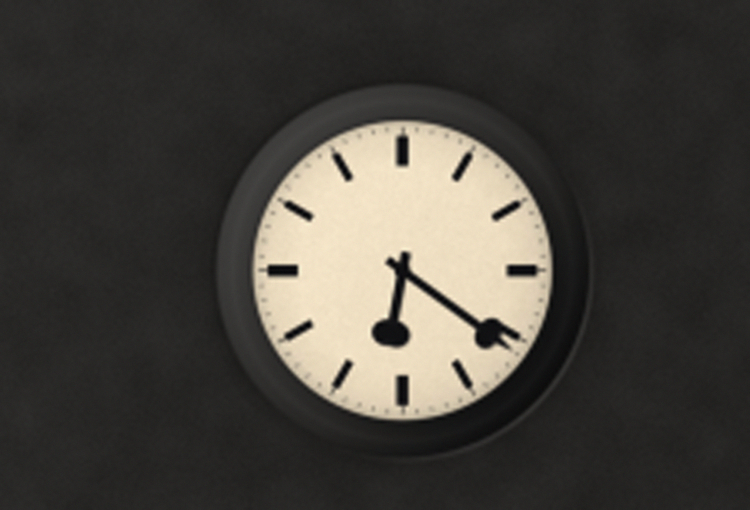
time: **6:21**
